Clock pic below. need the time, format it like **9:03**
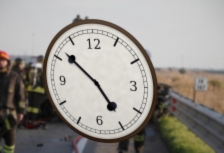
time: **4:52**
